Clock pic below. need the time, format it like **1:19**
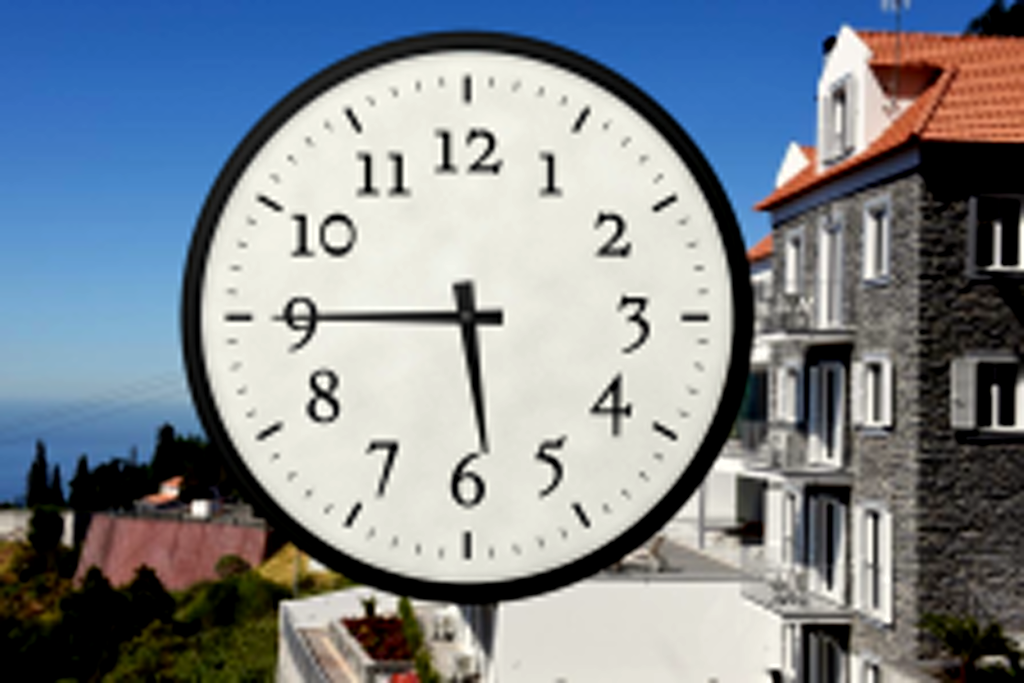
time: **5:45**
